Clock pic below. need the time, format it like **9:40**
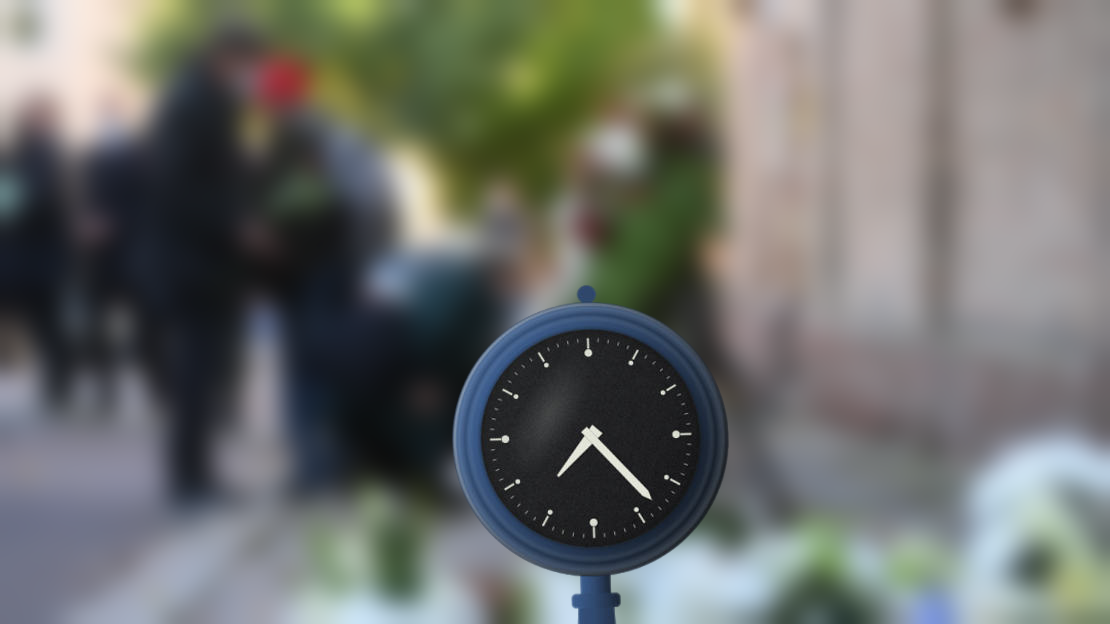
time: **7:23**
